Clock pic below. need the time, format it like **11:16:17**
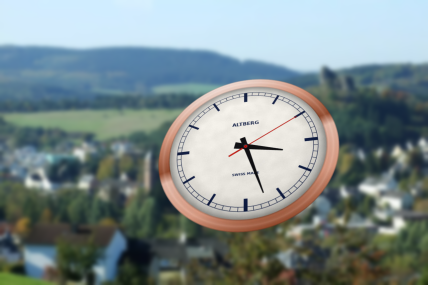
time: **3:27:10**
